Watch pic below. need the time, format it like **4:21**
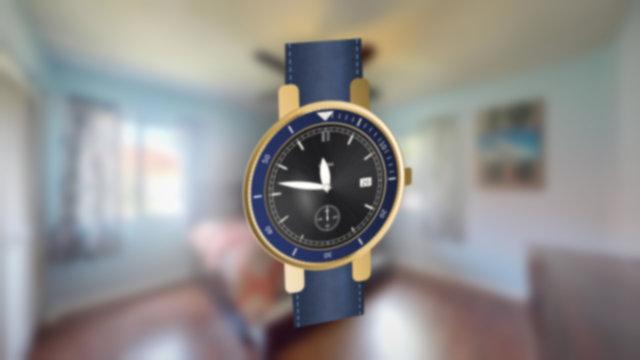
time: **11:47**
